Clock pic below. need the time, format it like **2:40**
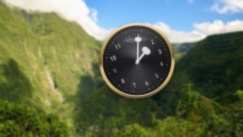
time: **2:04**
